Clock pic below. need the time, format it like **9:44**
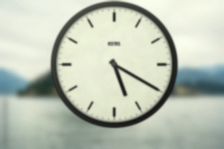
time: **5:20**
